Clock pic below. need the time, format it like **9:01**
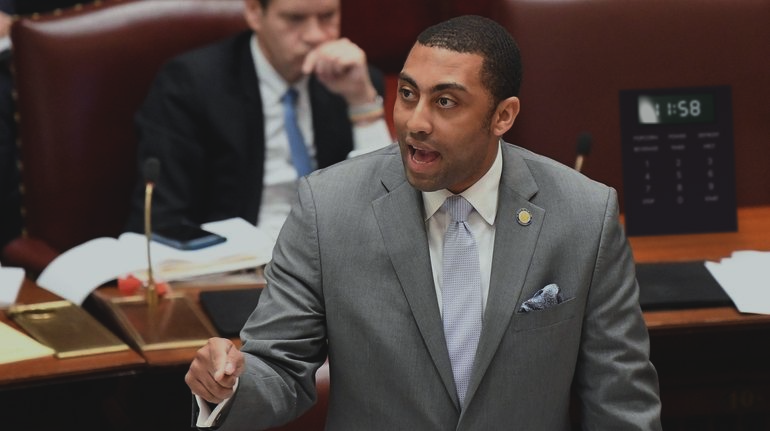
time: **11:58**
